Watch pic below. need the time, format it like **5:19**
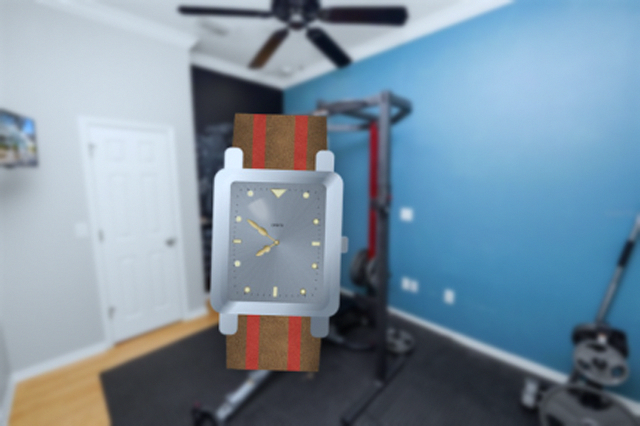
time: **7:51**
